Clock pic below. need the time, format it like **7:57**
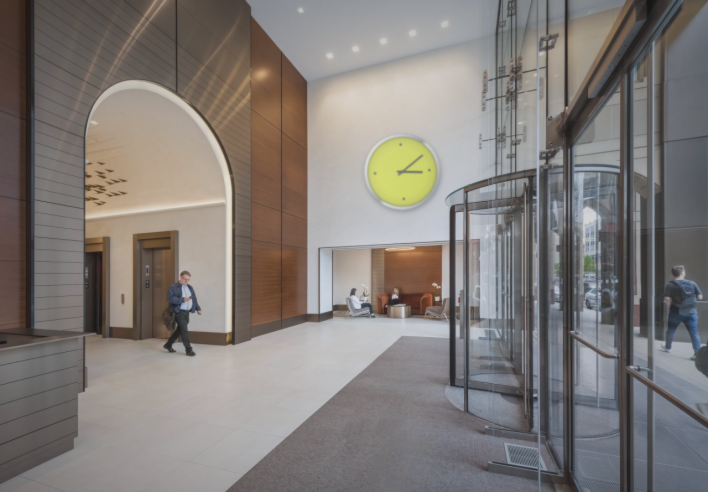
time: **3:09**
